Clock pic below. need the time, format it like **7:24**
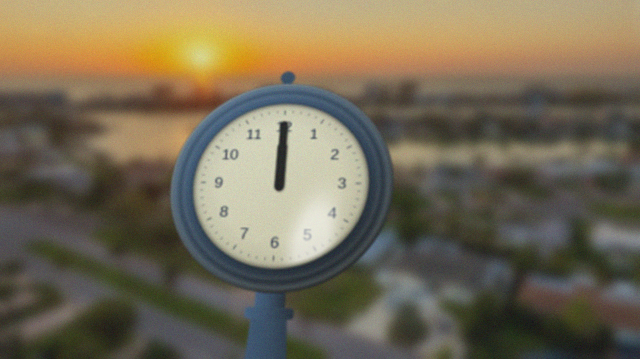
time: **12:00**
